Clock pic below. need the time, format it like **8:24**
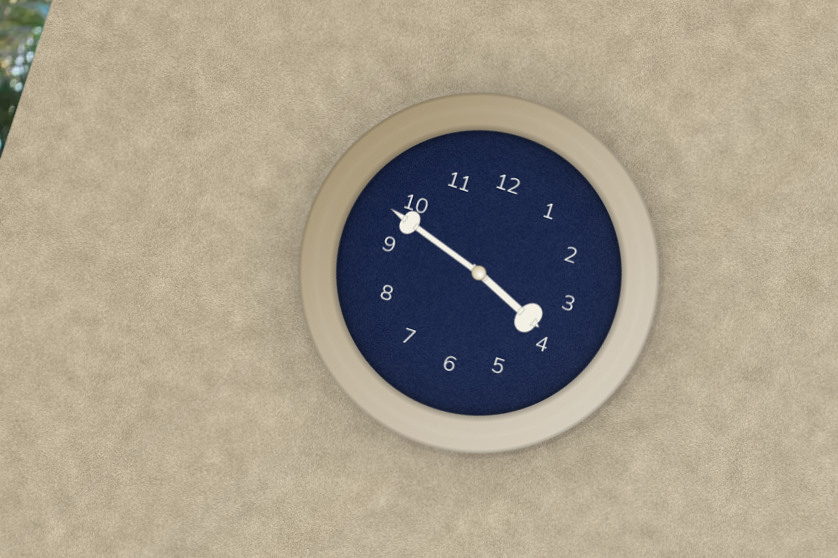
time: **3:48**
